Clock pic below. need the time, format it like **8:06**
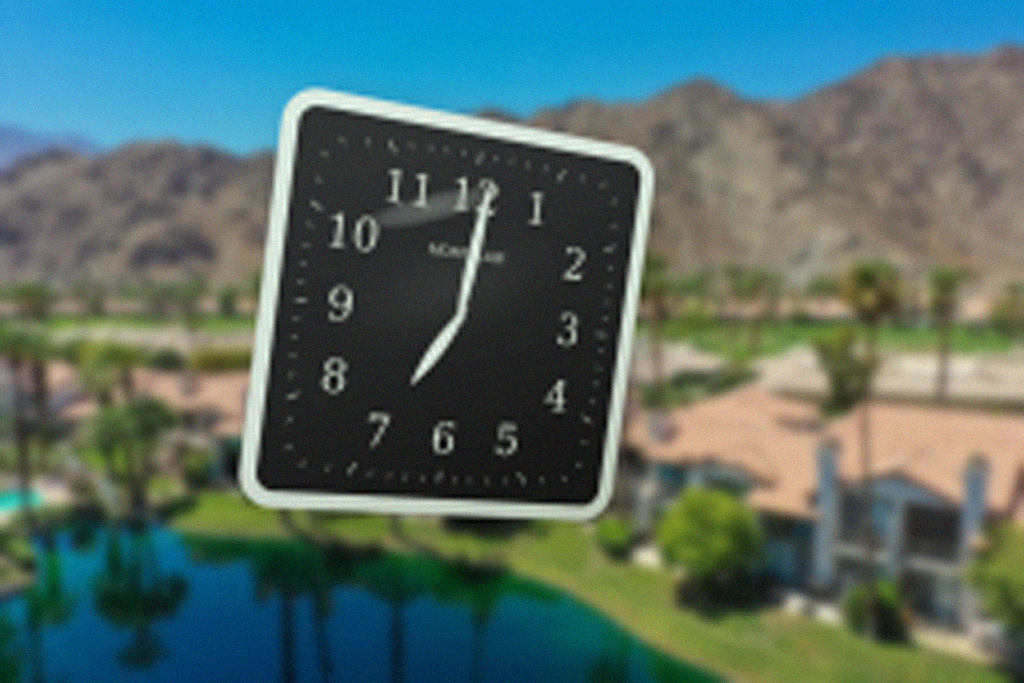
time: **7:01**
